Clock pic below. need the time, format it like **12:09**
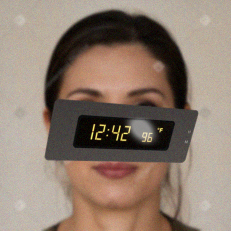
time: **12:42**
